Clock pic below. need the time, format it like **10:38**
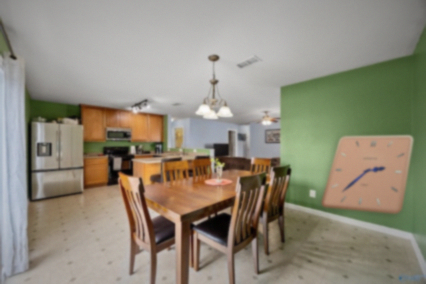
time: **2:37**
